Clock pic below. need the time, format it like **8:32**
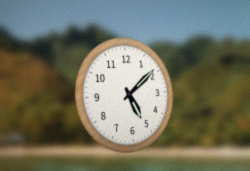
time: **5:09**
